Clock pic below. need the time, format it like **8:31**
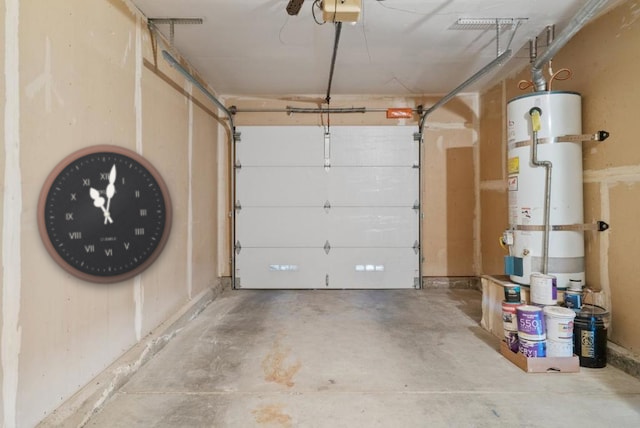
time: **11:02**
